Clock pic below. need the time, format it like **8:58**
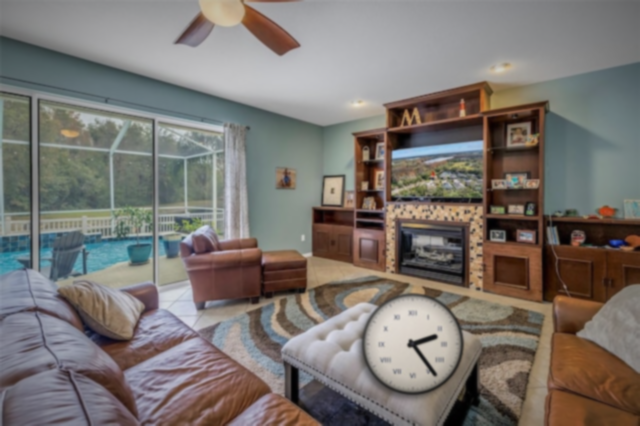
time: **2:24**
